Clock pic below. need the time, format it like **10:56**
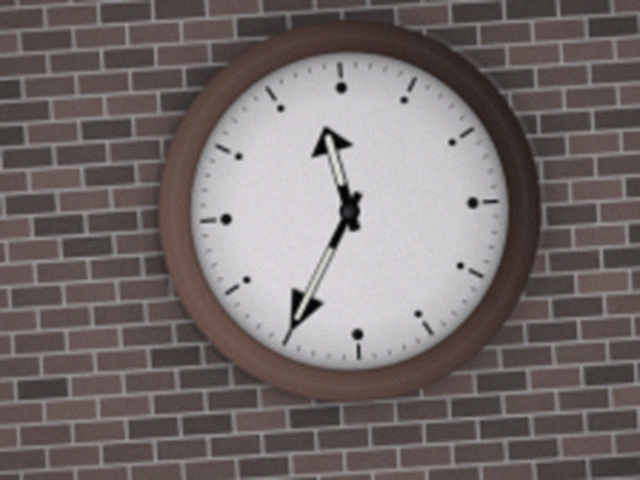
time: **11:35**
